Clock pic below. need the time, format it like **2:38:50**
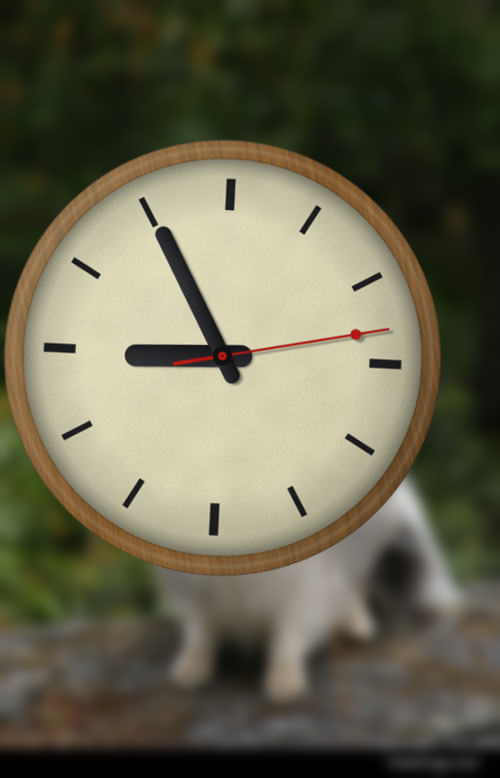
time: **8:55:13**
